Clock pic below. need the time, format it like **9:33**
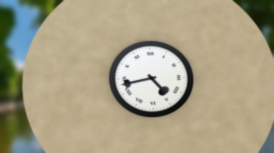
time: **4:43**
